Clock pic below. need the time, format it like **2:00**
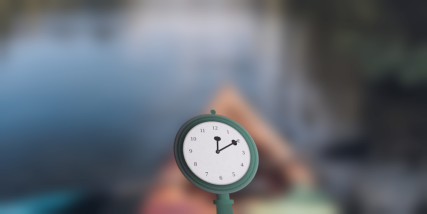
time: **12:10**
